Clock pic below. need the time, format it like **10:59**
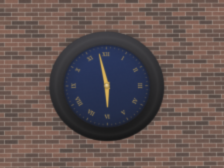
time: **5:58**
